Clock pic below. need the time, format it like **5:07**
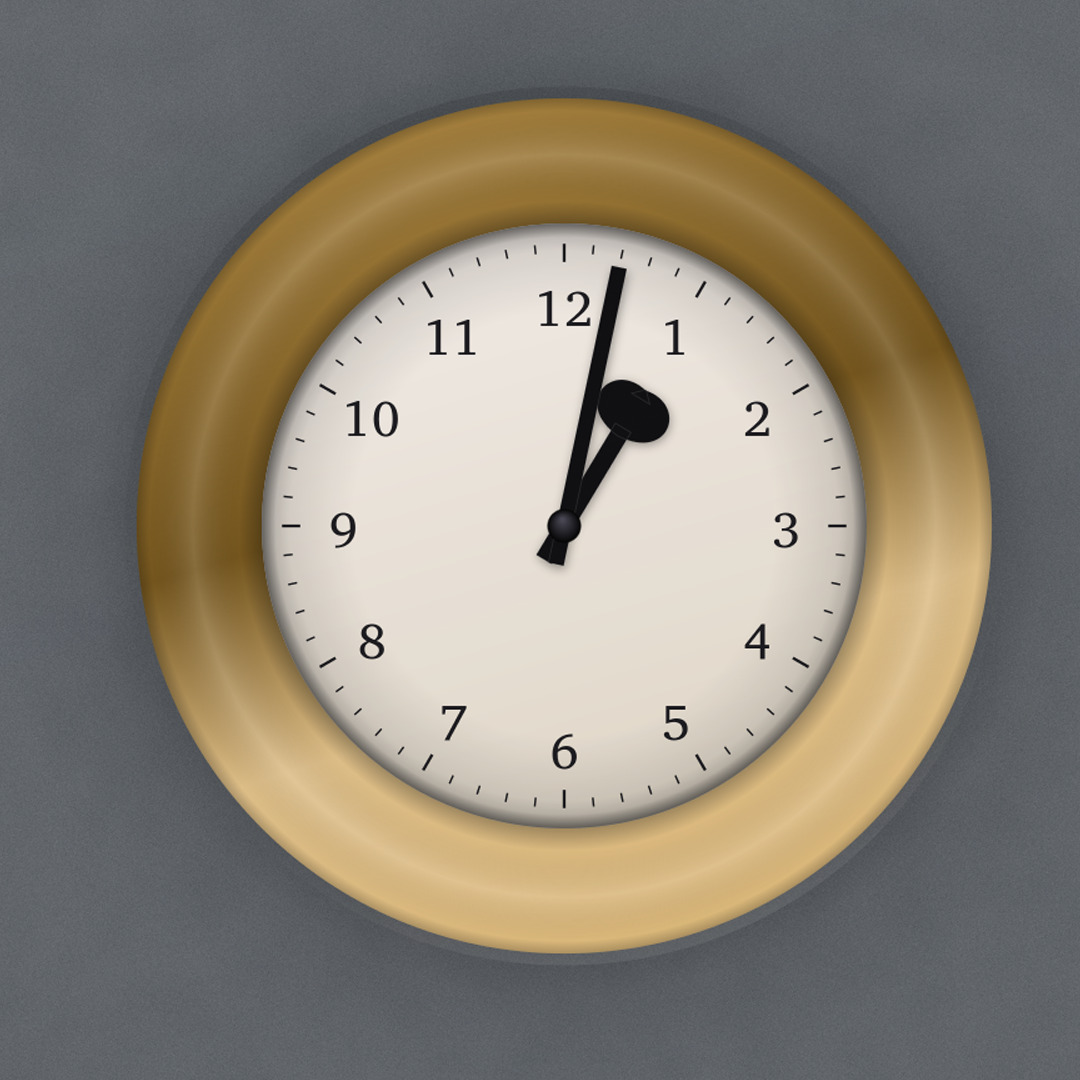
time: **1:02**
